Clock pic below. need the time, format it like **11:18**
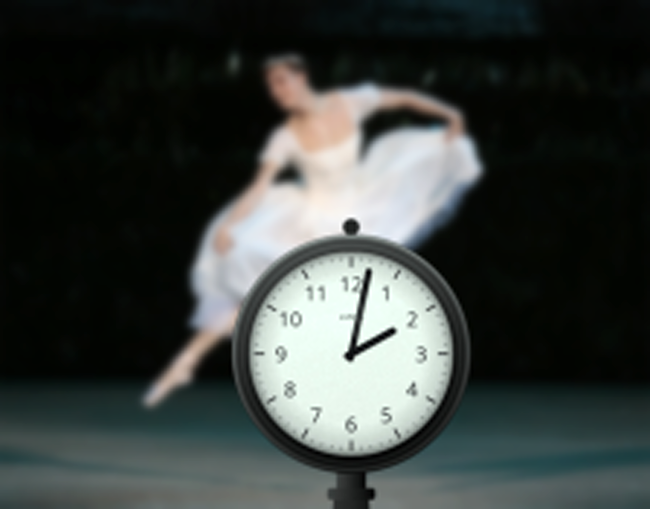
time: **2:02**
